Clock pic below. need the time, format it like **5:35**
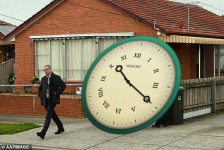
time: **10:20**
